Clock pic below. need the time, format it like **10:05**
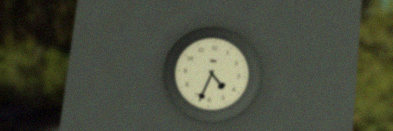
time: **4:33**
